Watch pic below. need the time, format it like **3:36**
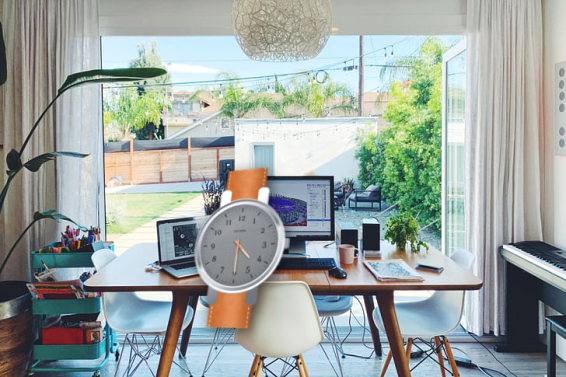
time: **4:30**
